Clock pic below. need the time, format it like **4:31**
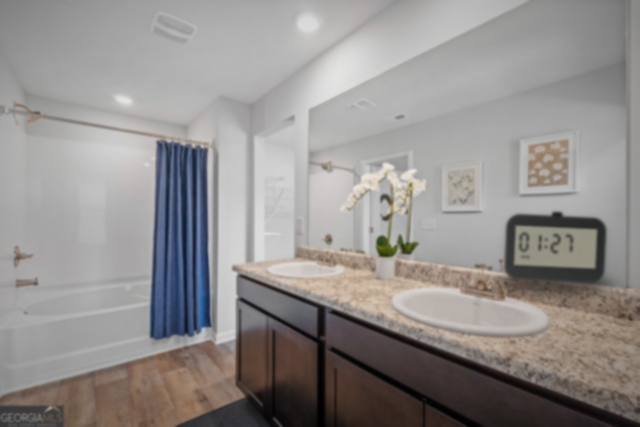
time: **1:27**
